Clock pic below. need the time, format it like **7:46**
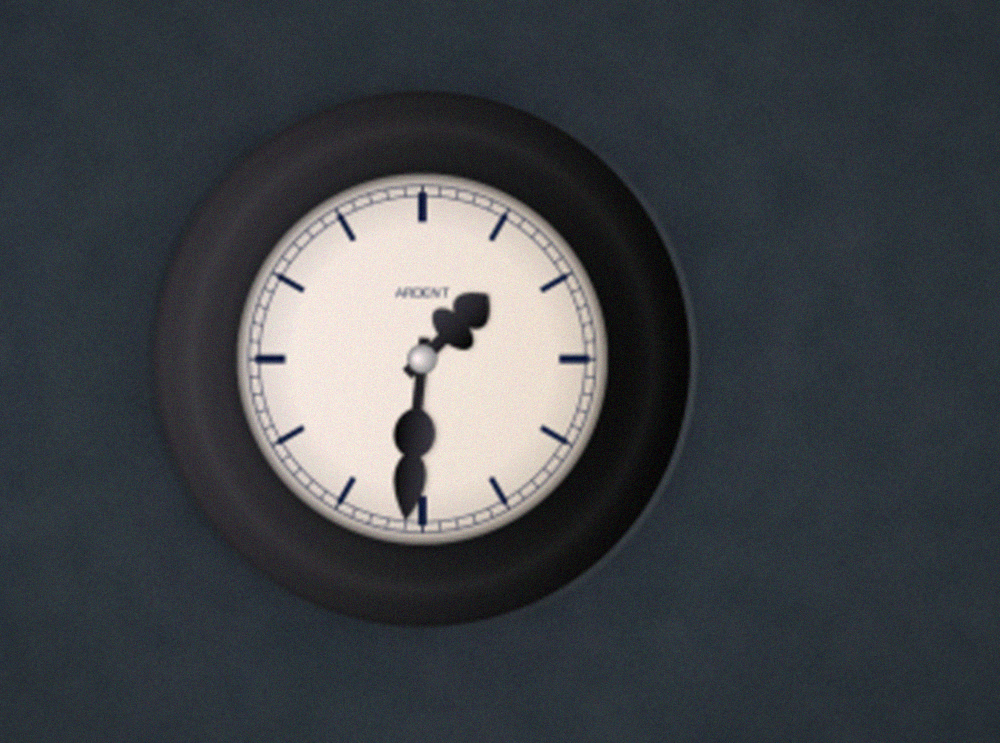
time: **1:31**
